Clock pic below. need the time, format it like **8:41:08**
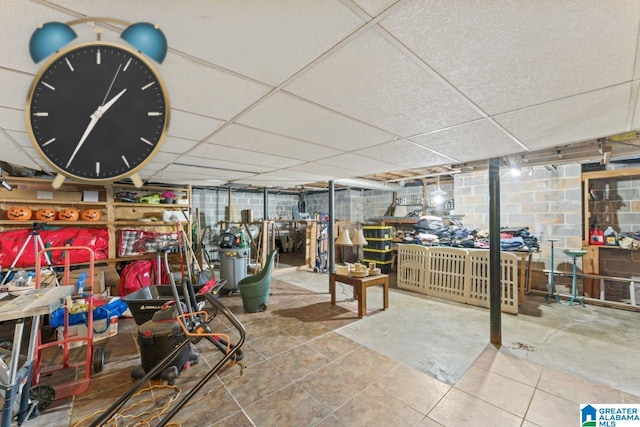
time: **1:35:04**
